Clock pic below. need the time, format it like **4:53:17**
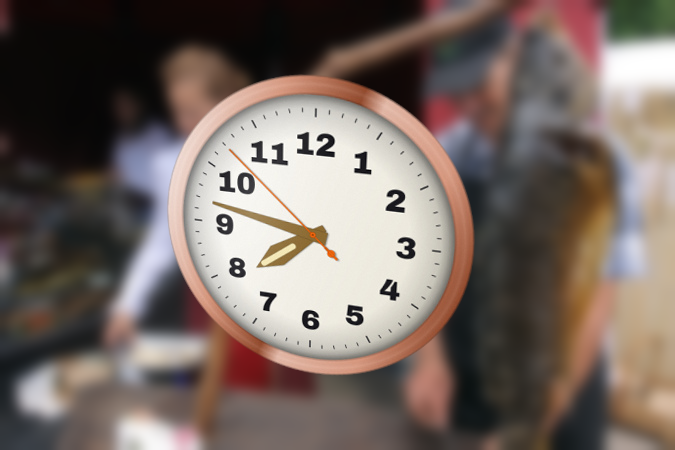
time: **7:46:52**
